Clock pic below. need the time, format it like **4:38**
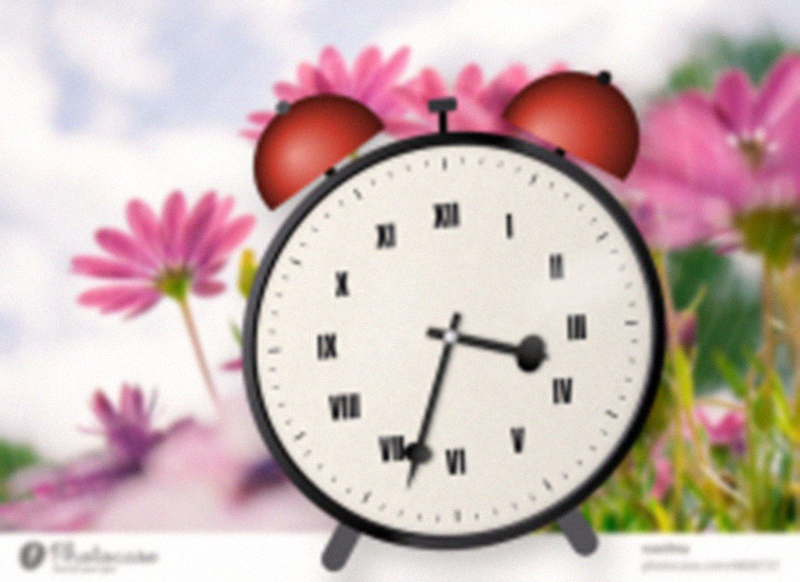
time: **3:33**
